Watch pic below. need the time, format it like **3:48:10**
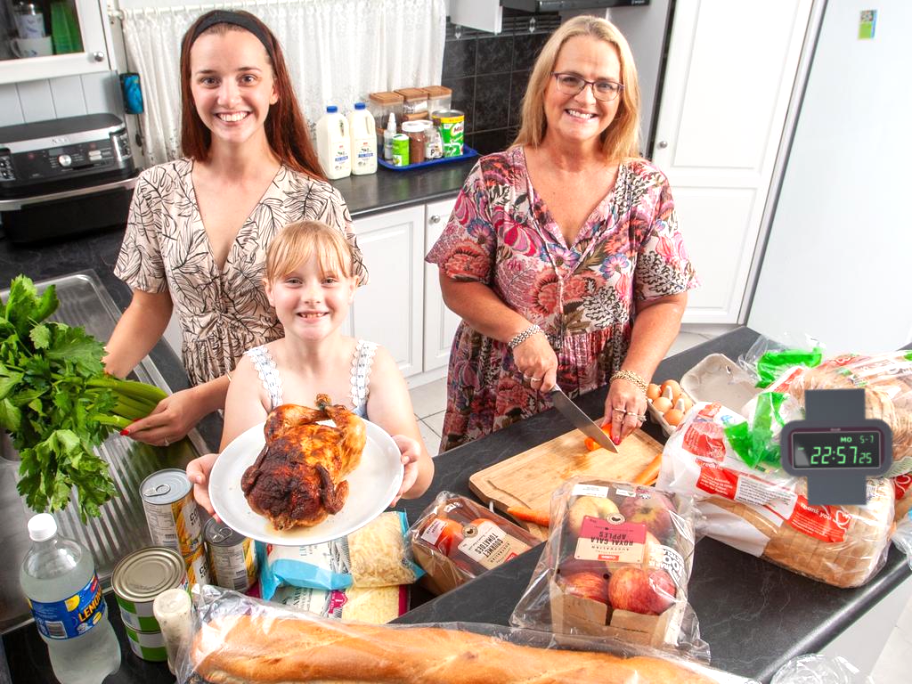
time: **22:57:25**
